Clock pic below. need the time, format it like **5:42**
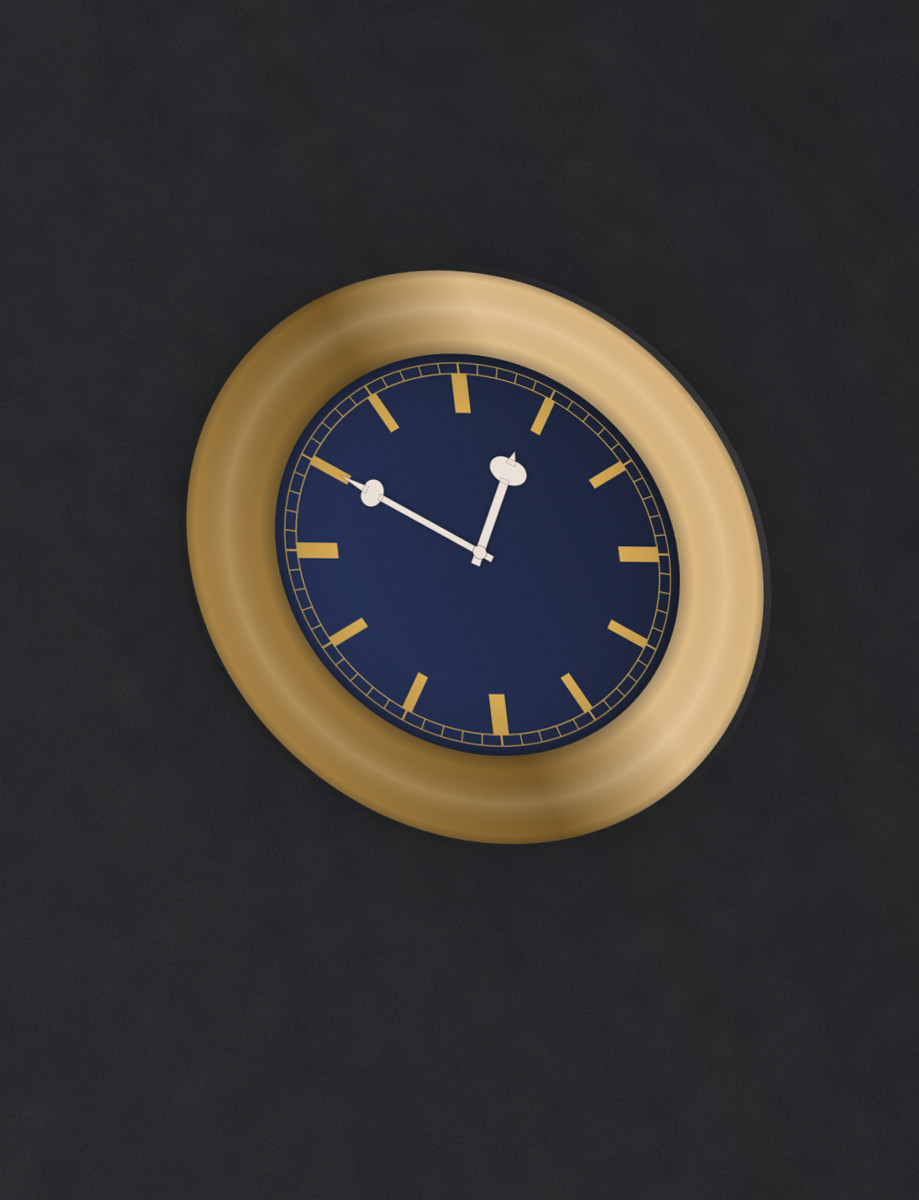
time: **12:50**
